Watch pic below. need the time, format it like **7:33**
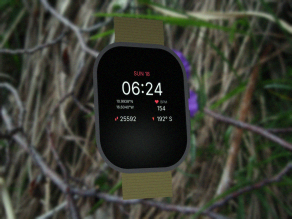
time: **6:24**
